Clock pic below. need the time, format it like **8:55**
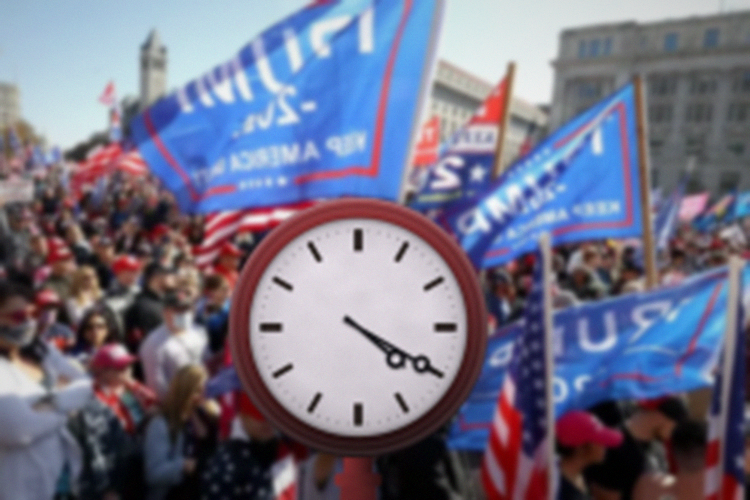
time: **4:20**
